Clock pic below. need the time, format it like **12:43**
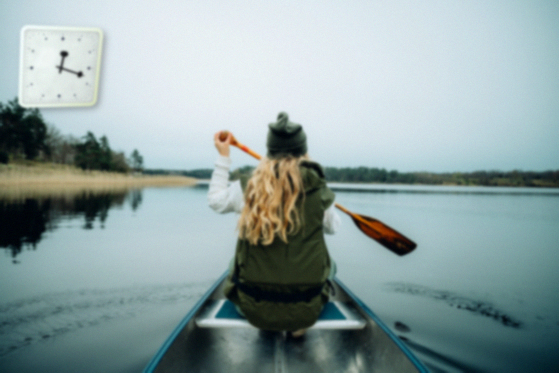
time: **12:18**
